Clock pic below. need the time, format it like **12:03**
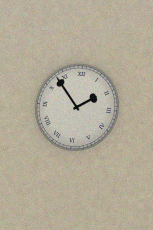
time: **1:53**
